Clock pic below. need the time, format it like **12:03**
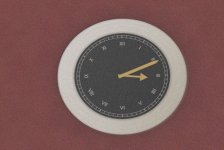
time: **3:11**
